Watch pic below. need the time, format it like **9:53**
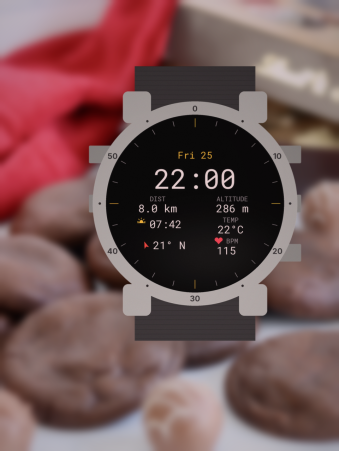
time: **22:00**
